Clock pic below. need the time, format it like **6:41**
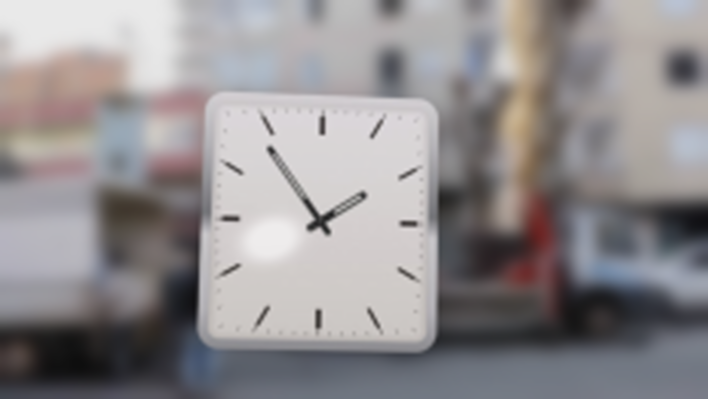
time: **1:54**
